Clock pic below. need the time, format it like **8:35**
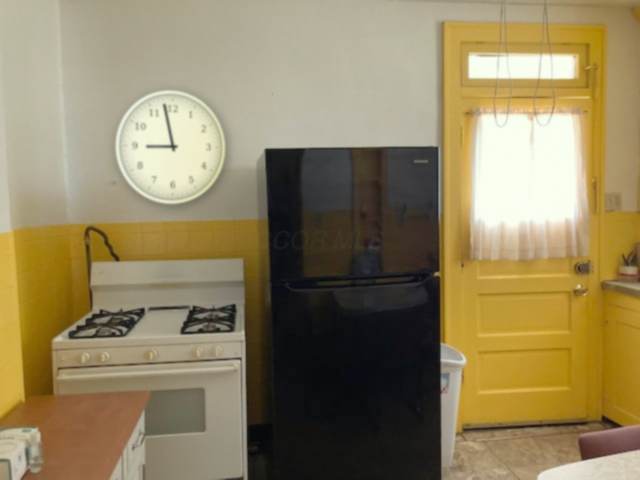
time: **8:58**
